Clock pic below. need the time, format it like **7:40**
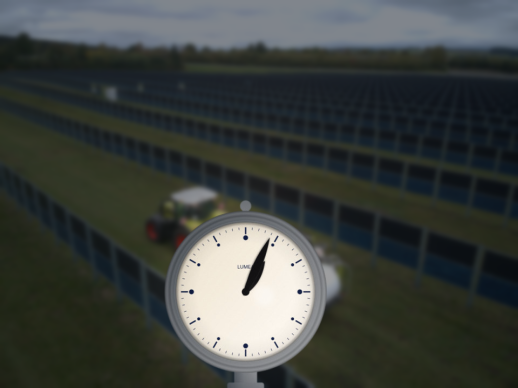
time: **1:04**
